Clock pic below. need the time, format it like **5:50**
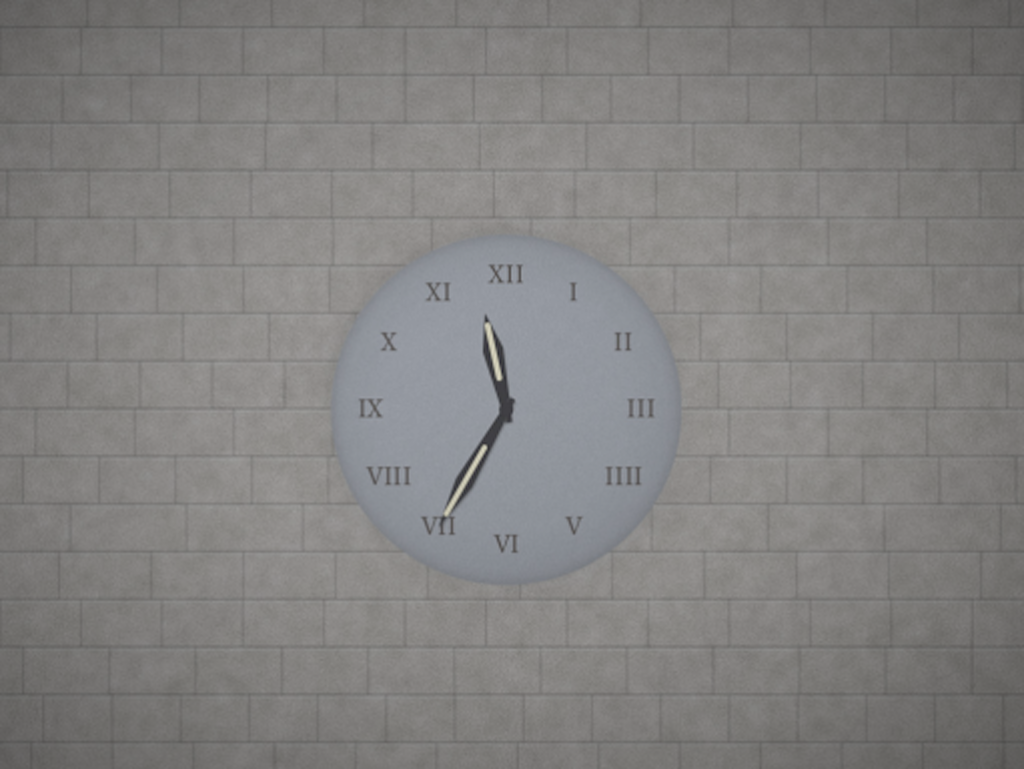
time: **11:35**
